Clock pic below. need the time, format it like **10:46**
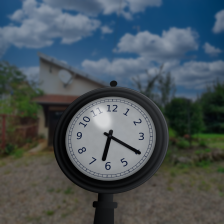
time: **6:20**
